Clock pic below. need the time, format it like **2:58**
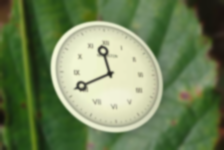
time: **11:41**
